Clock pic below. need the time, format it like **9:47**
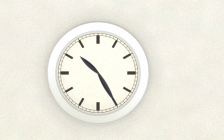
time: **10:25**
